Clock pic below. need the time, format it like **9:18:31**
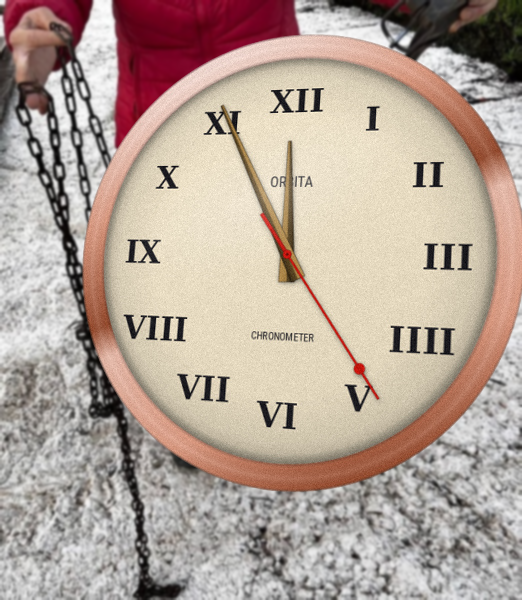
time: **11:55:24**
